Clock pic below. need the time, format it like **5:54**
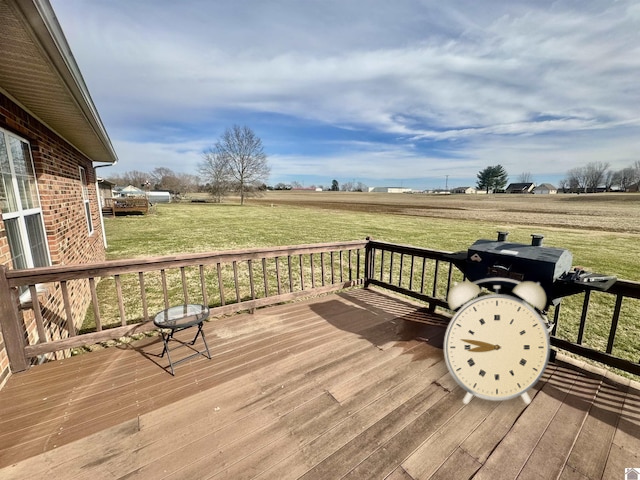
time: **8:47**
